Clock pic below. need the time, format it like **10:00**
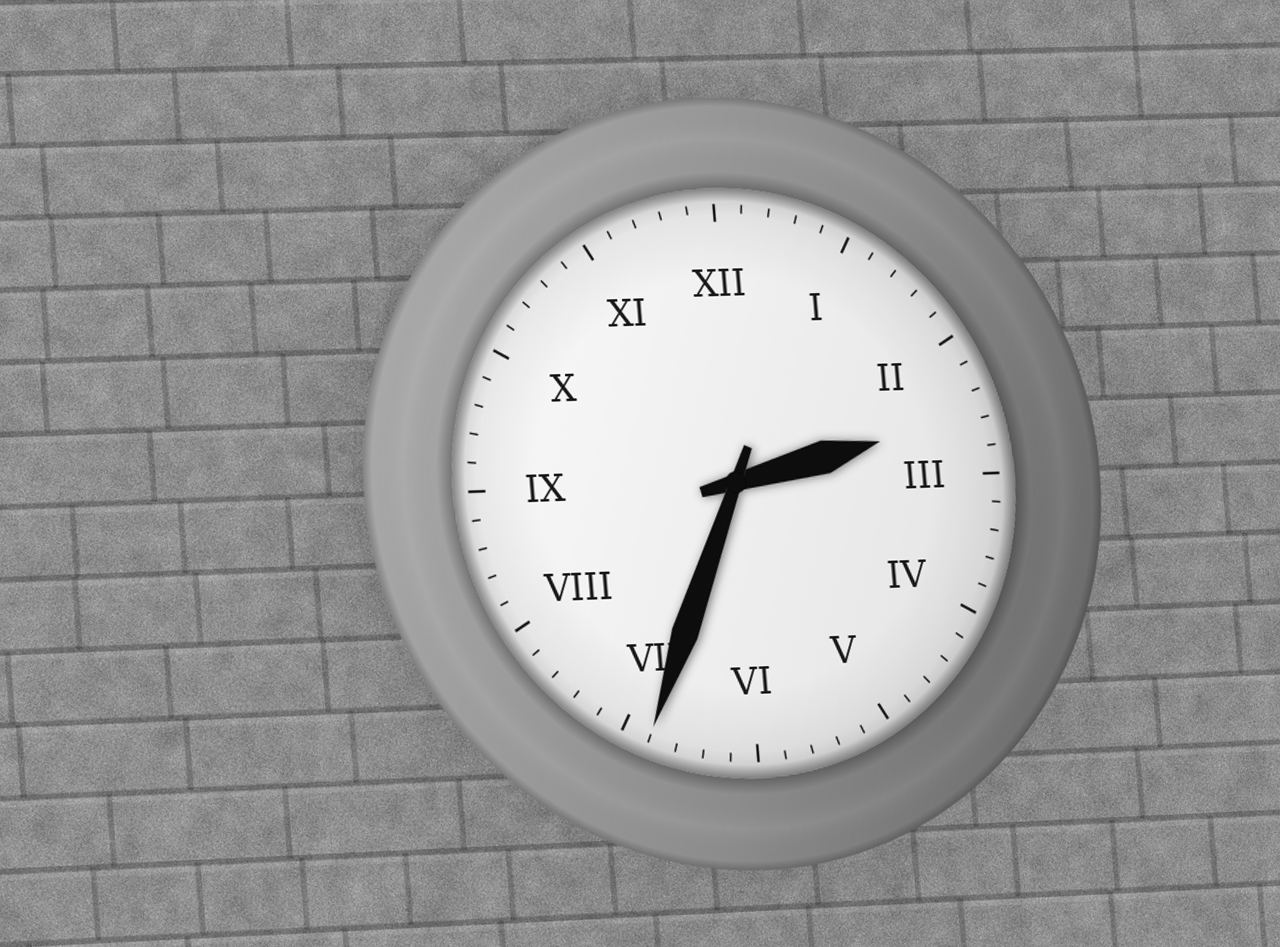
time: **2:34**
